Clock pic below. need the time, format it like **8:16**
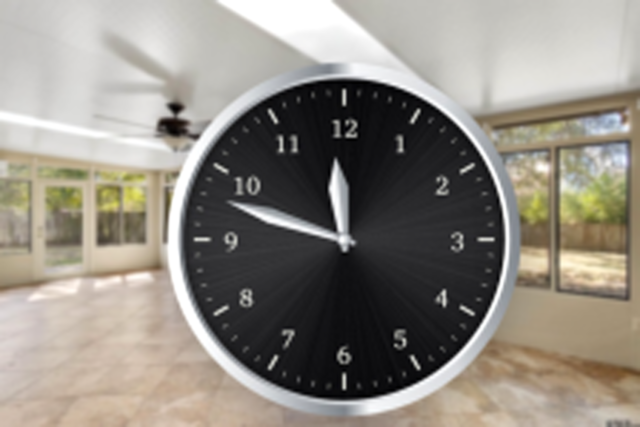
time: **11:48**
